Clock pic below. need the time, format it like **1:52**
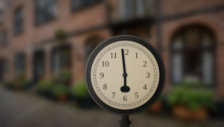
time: **5:59**
